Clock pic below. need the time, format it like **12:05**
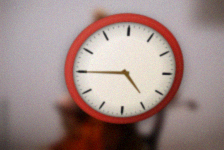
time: **4:45**
